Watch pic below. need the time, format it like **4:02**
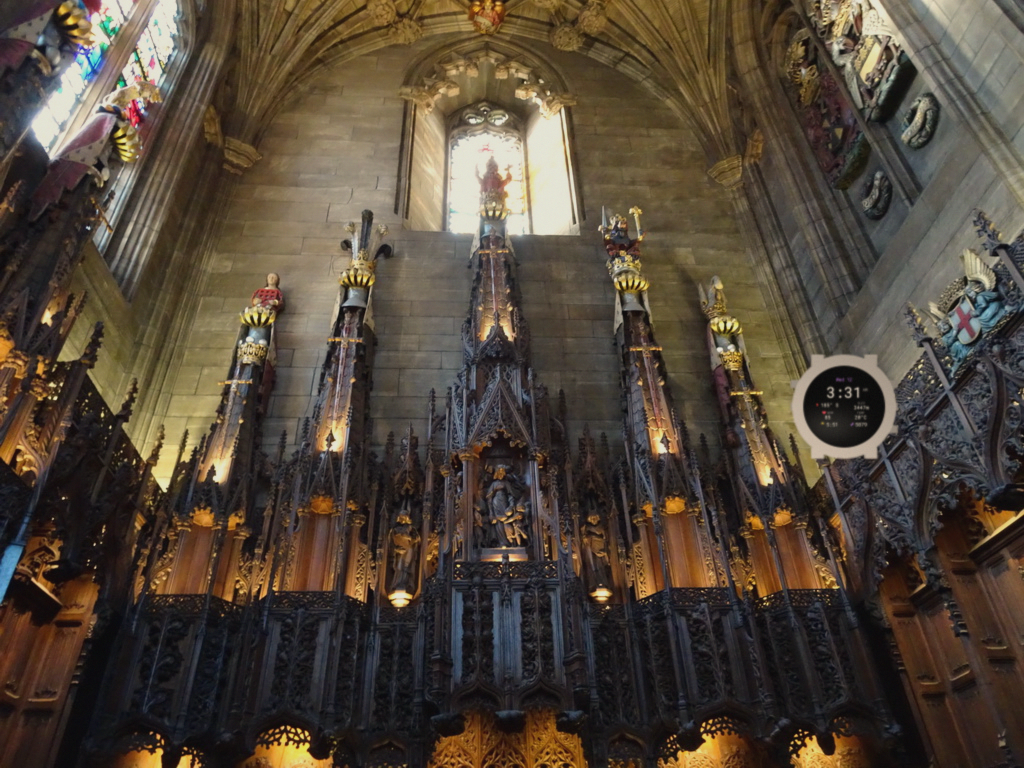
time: **3:31**
